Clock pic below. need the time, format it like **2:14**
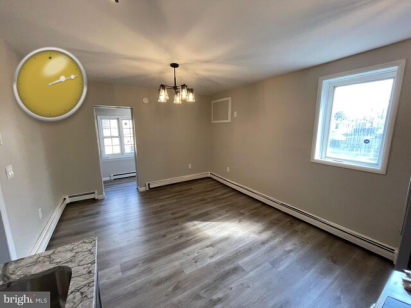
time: **2:12**
